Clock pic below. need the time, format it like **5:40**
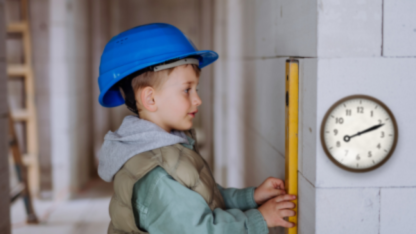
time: **8:11**
